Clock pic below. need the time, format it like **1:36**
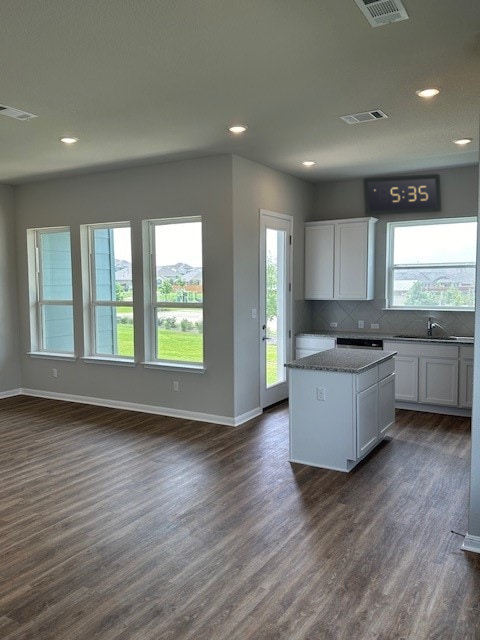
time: **5:35**
